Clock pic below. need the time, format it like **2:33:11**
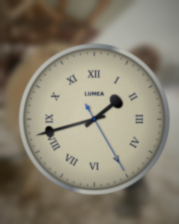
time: **1:42:25**
